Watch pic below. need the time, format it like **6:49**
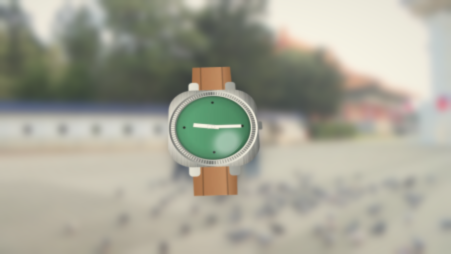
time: **9:15**
